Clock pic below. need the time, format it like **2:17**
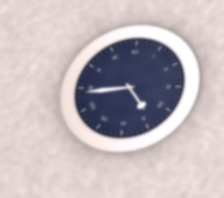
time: **4:44**
